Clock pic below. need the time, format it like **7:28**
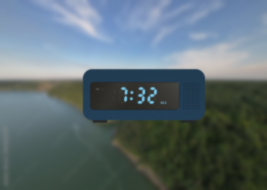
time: **7:32**
